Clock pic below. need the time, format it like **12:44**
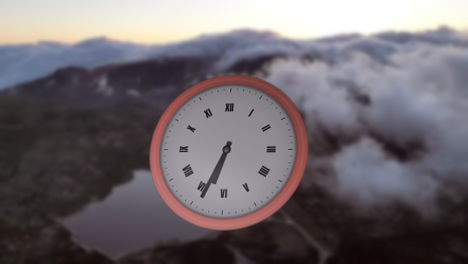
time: **6:34**
